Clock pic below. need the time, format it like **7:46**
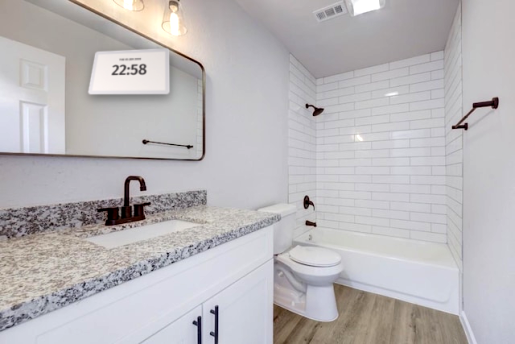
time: **22:58**
